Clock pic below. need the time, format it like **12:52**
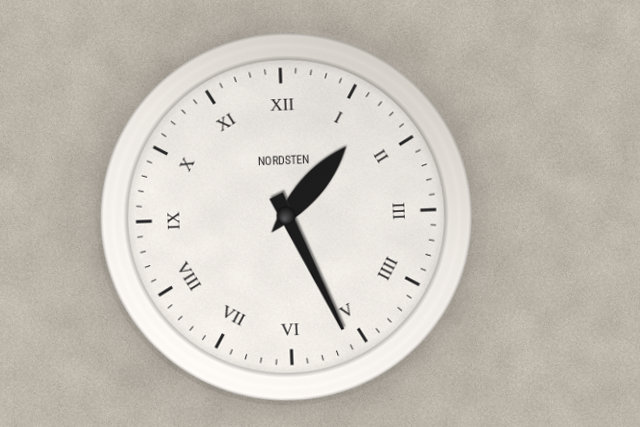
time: **1:26**
